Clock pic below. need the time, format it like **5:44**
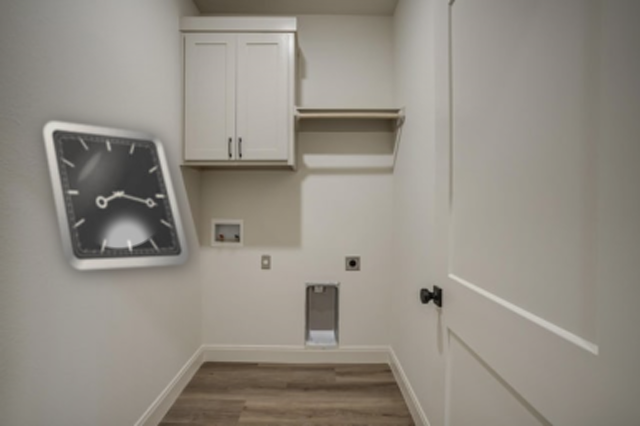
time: **8:17**
